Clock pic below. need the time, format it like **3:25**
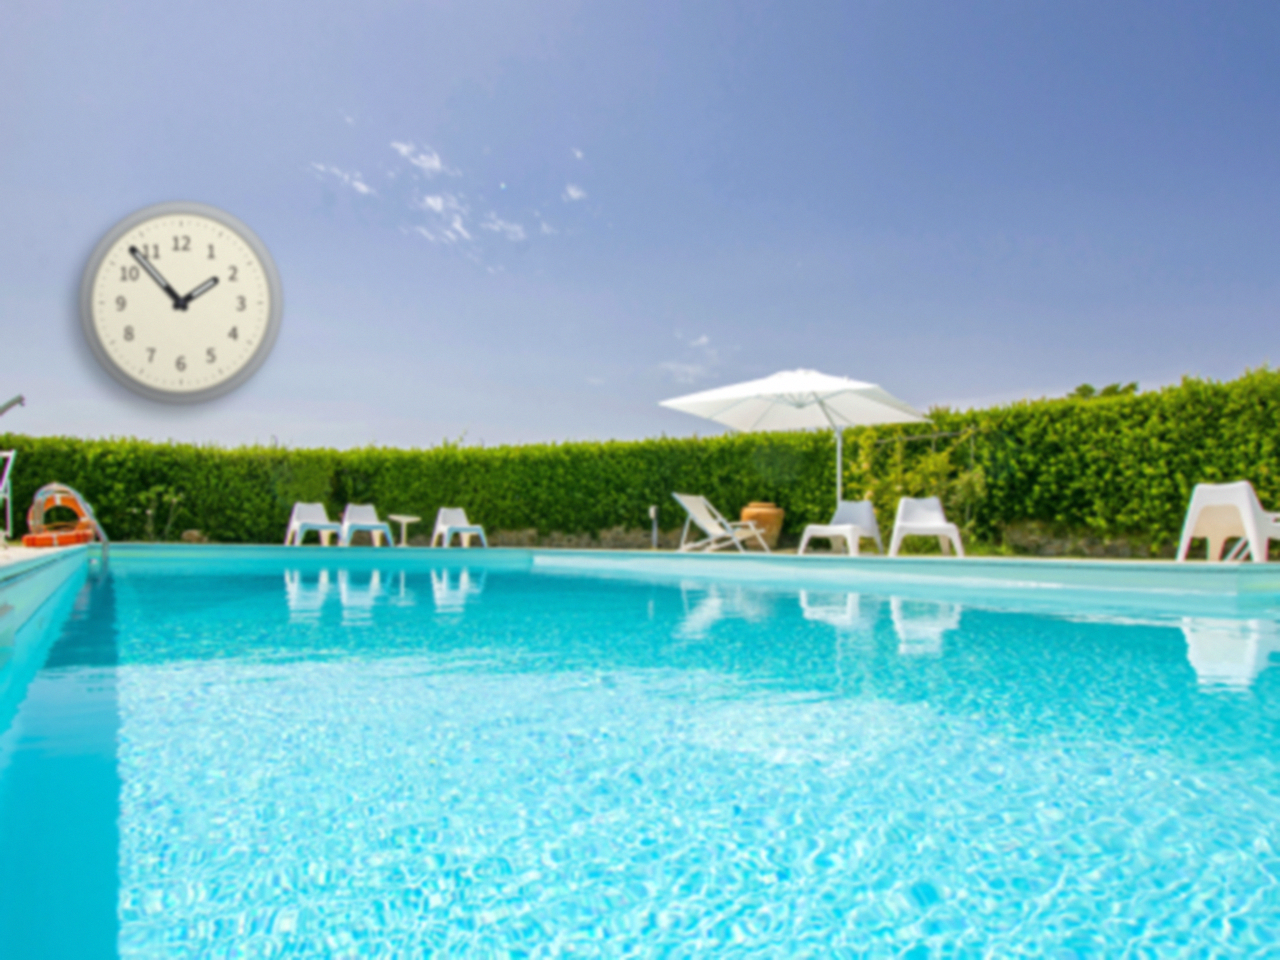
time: **1:53**
